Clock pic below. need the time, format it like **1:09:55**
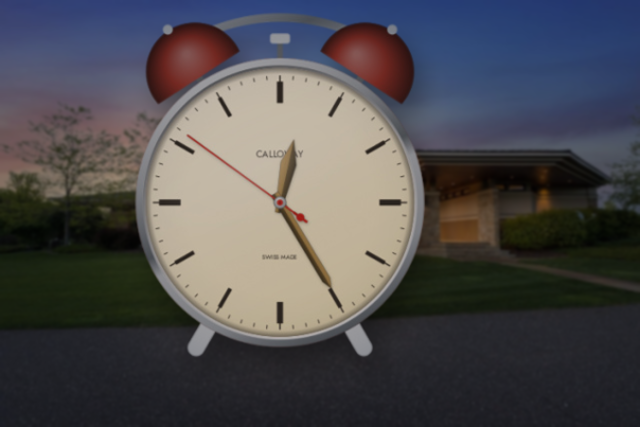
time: **12:24:51**
